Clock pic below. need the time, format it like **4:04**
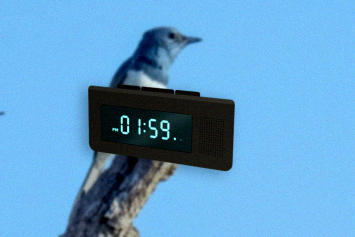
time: **1:59**
